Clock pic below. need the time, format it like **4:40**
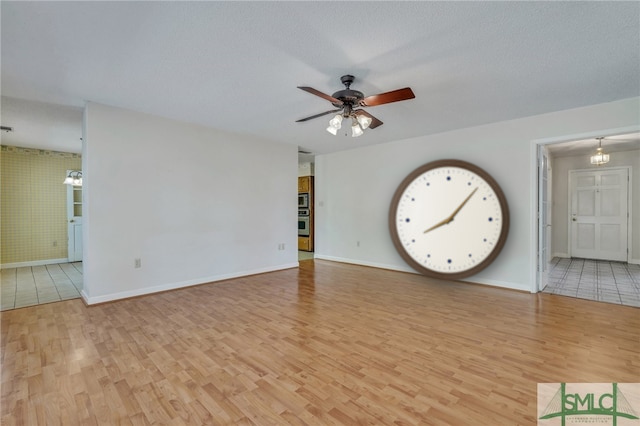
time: **8:07**
